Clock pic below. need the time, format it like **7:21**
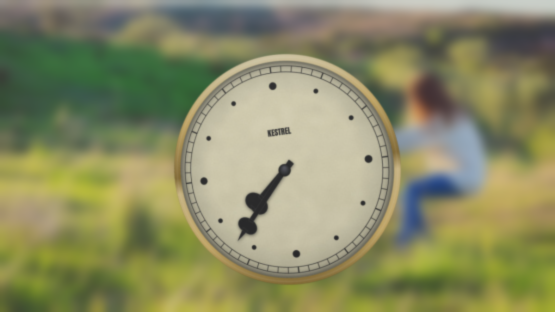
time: **7:37**
